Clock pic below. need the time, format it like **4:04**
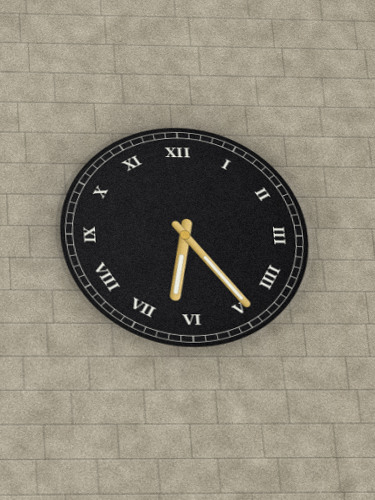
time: **6:24**
